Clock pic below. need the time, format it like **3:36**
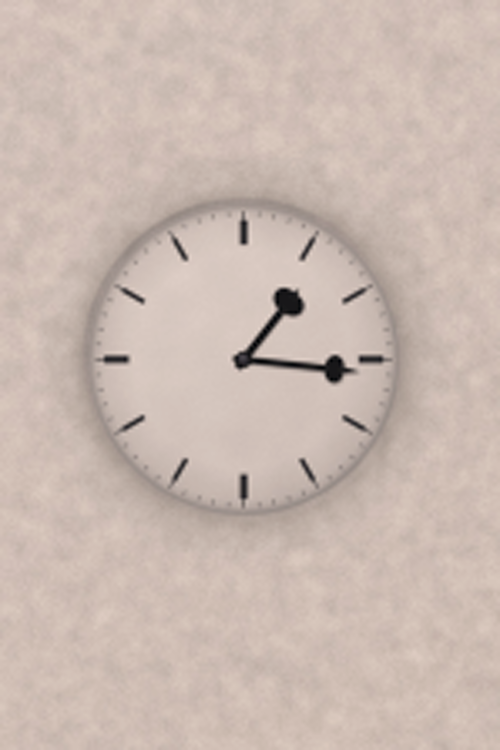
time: **1:16**
